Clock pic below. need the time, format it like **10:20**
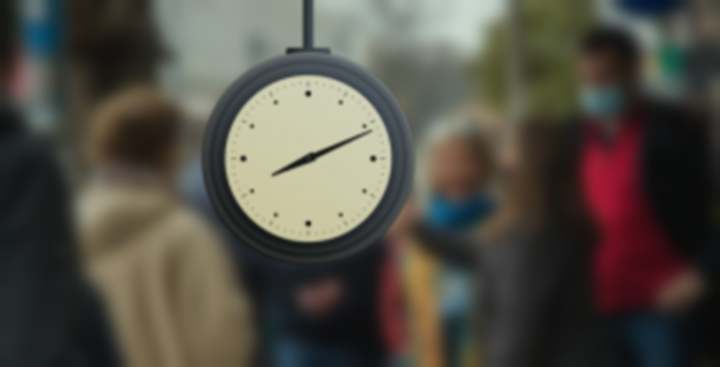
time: **8:11**
